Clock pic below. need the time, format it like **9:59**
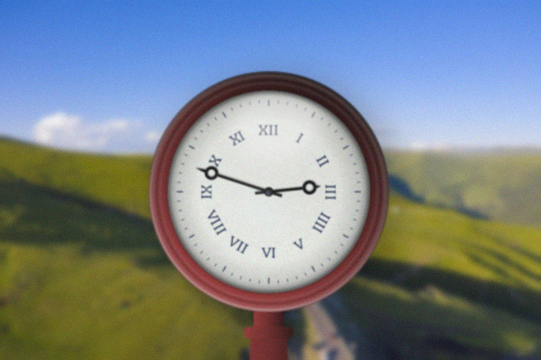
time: **2:48**
